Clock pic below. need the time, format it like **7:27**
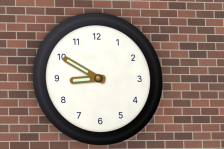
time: **8:50**
